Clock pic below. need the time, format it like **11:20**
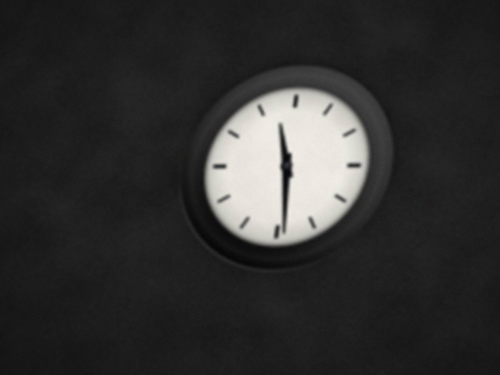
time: **11:29**
